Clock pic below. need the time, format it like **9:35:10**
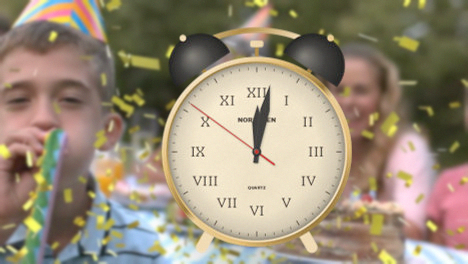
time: **12:01:51**
